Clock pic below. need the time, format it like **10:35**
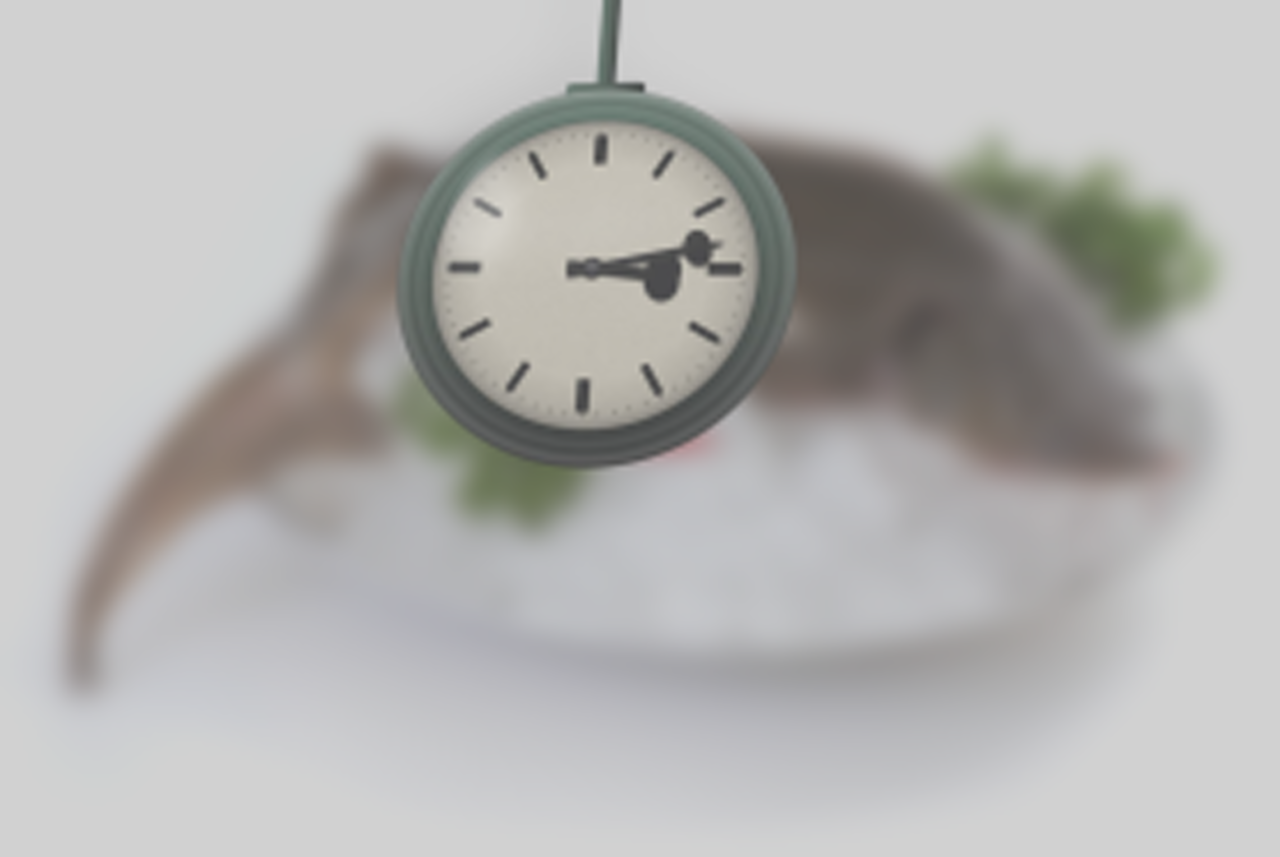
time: **3:13**
